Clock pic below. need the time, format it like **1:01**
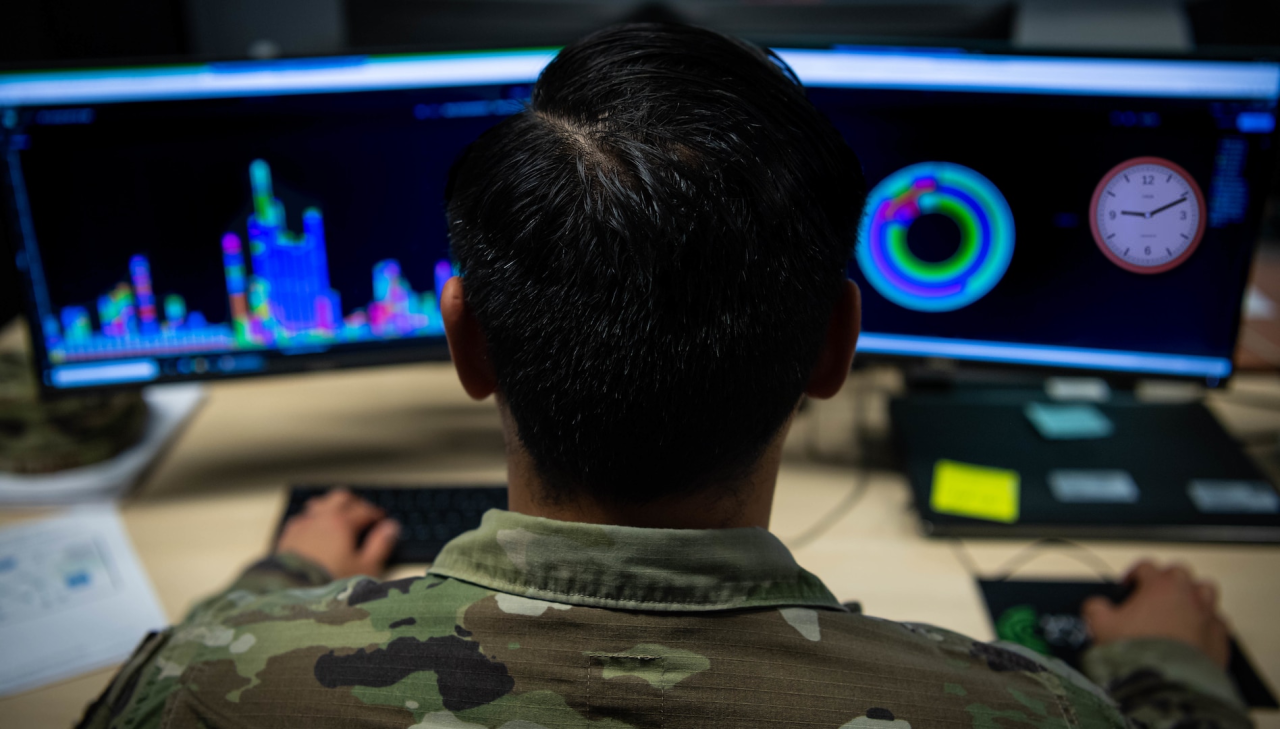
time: **9:11**
